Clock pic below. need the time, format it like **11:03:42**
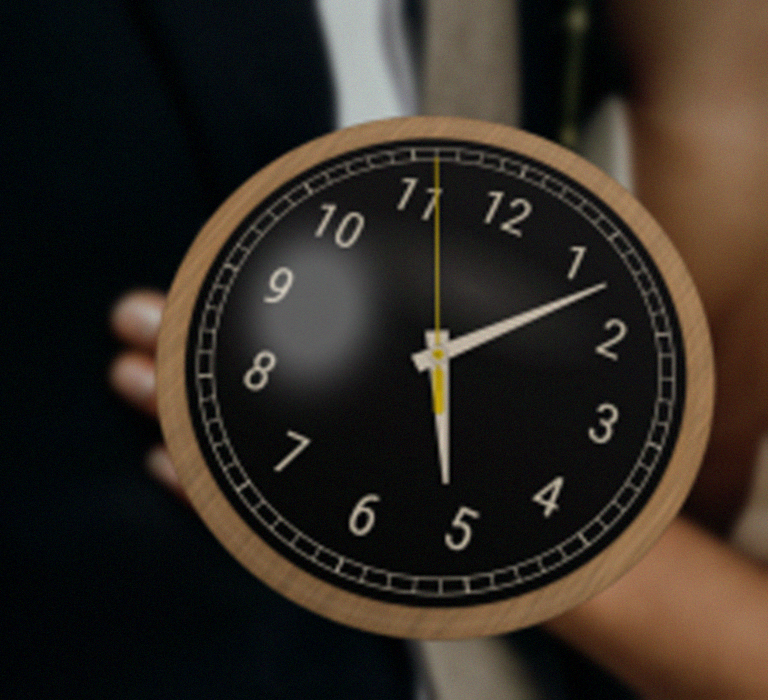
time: **5:06:56**
